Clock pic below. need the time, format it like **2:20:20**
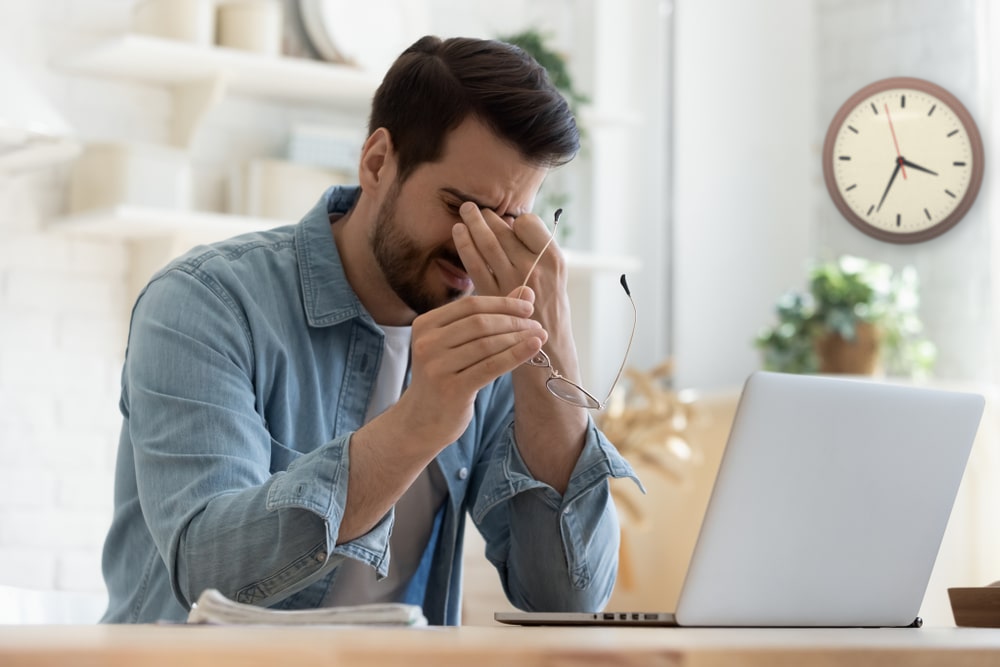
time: **3:33:57**
